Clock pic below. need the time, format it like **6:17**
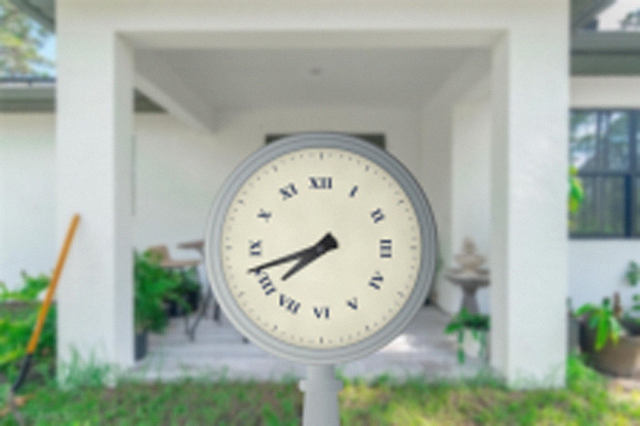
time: **7:42**
